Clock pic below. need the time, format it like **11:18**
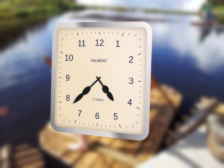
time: **4:38**
